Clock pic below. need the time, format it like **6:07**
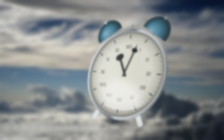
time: **11:03**
